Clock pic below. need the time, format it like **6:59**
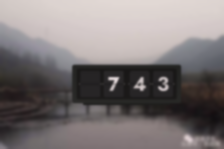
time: **7:43**
